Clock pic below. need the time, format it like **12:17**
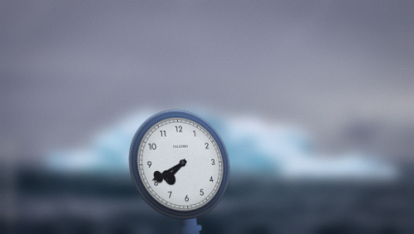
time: **7:41**
